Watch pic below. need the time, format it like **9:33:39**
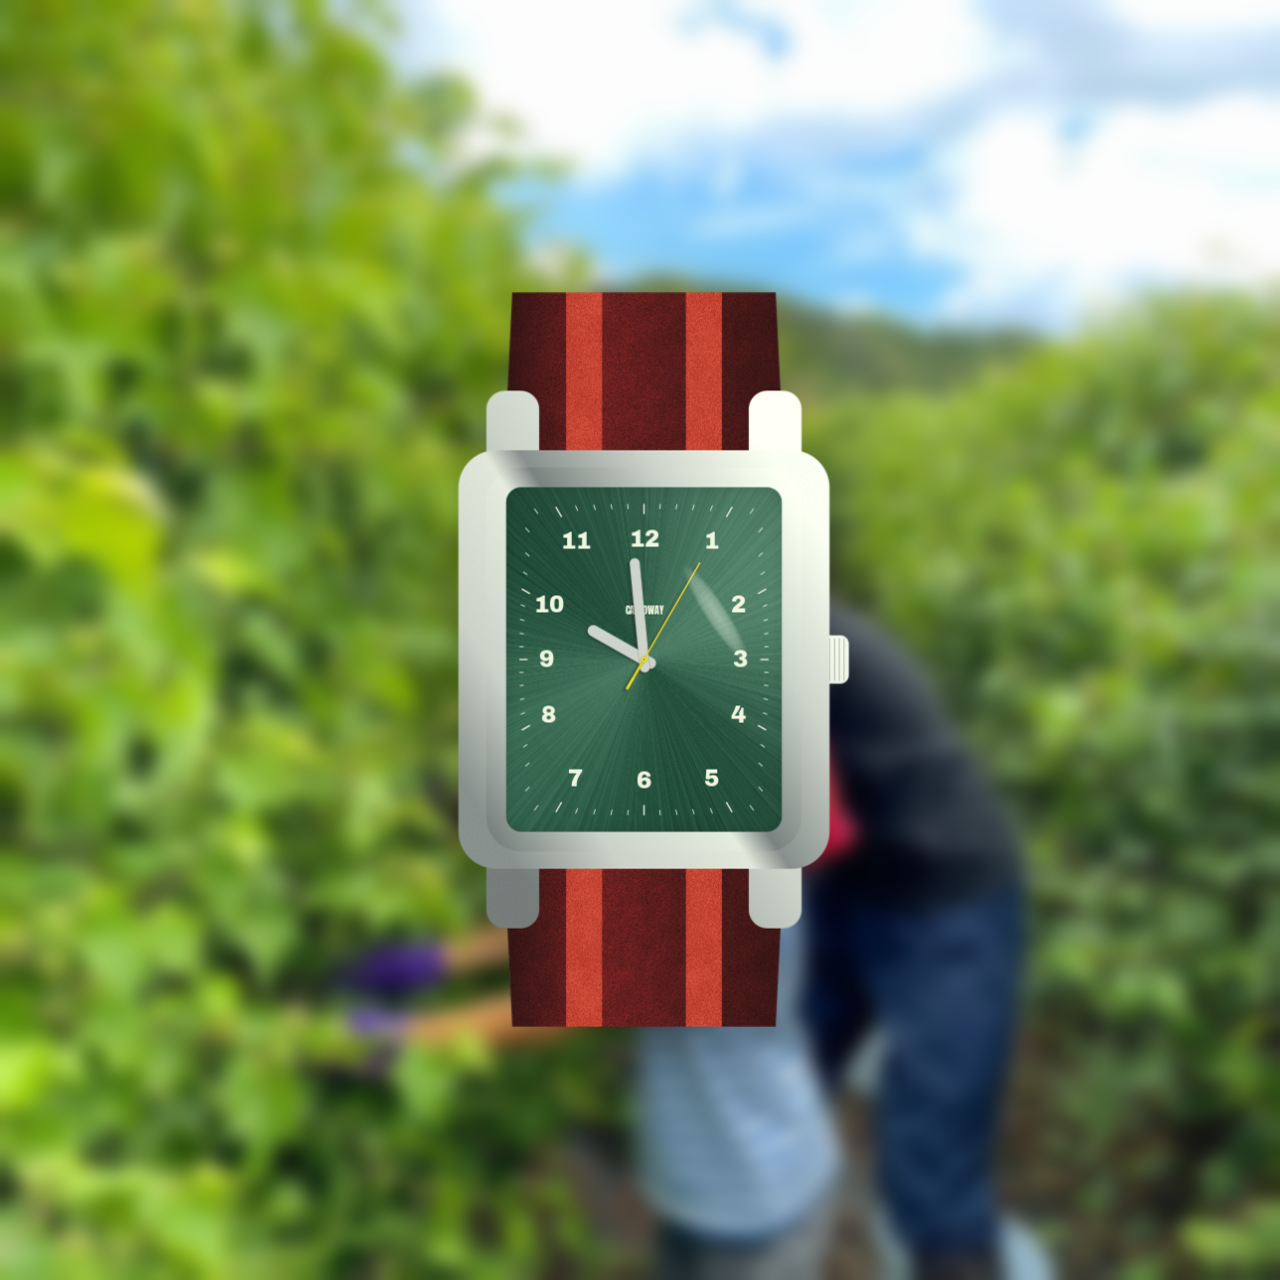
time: **9:59:05**
